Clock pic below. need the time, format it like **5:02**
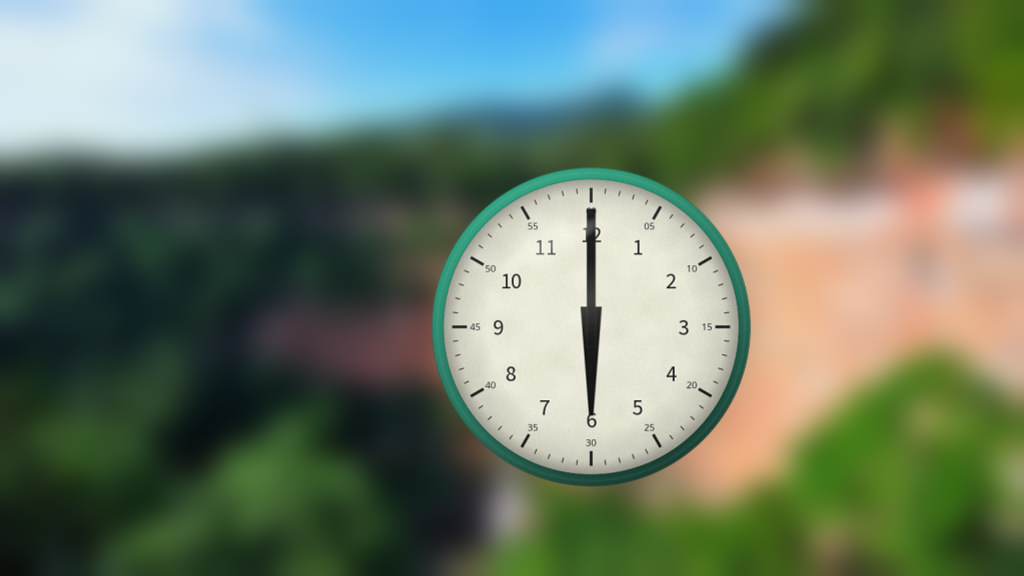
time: **6:00**
